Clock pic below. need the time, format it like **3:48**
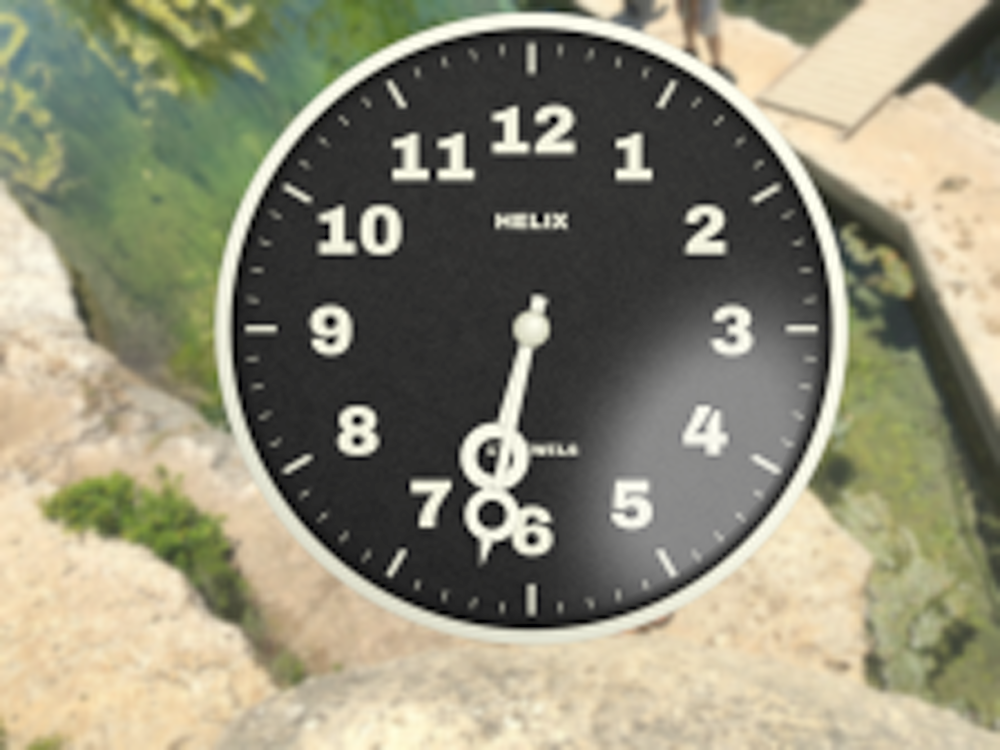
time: **6:32**
